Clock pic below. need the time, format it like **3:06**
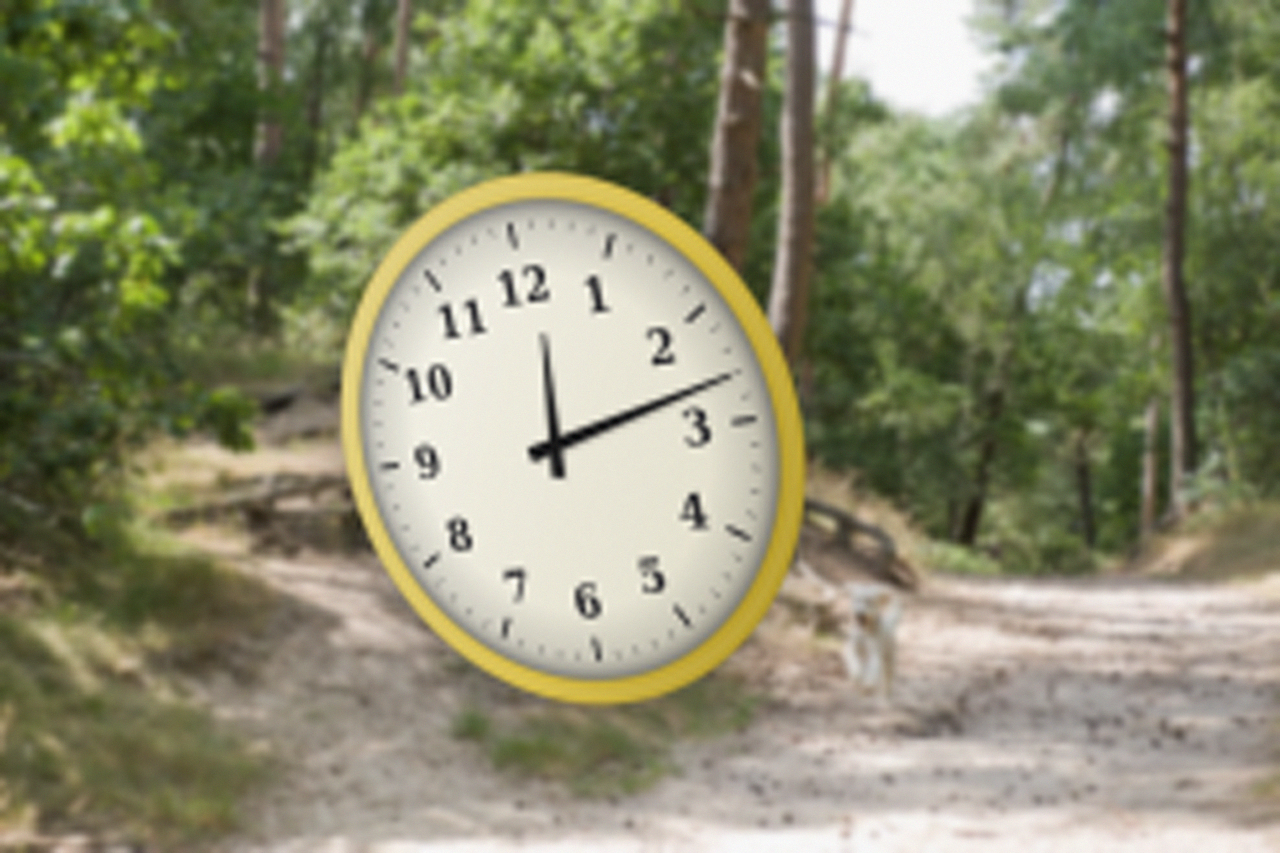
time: **12:13**
